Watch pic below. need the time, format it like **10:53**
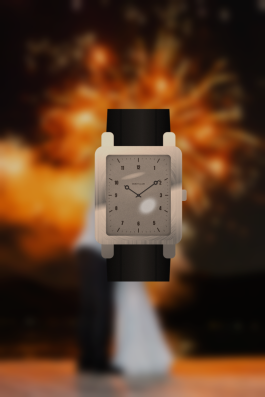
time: **10:09**
